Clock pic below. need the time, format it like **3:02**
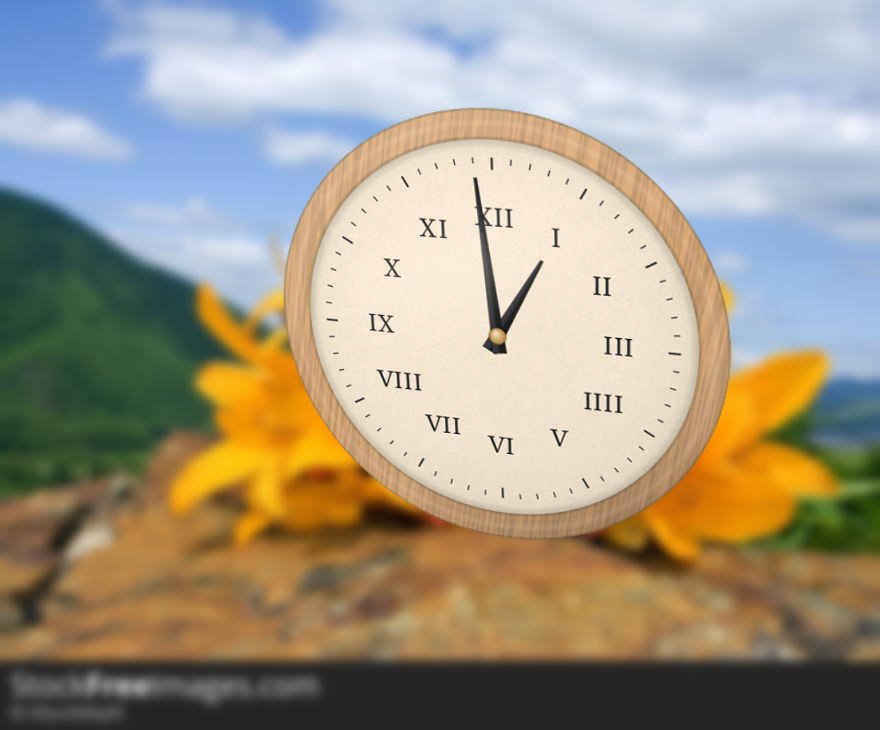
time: **12:59**
